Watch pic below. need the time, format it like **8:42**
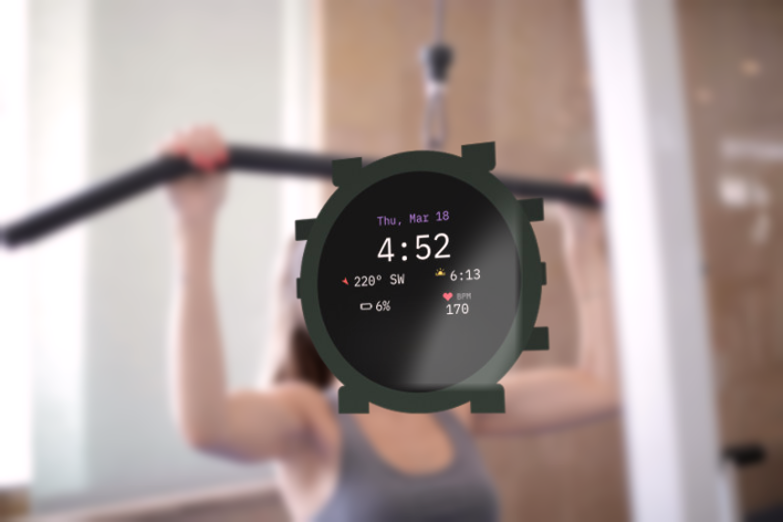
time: **4:52**
